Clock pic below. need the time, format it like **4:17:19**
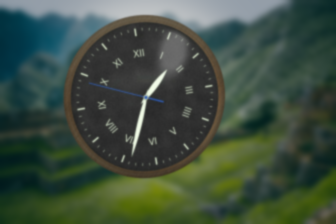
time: **1:33:49**
